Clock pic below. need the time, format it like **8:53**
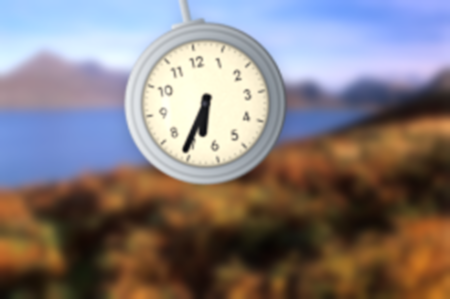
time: **6:36**
